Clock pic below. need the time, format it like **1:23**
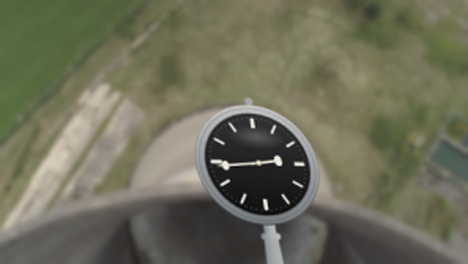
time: **2:44**
